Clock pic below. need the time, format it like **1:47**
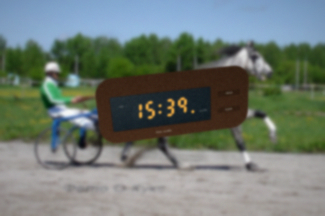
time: **15:39**
